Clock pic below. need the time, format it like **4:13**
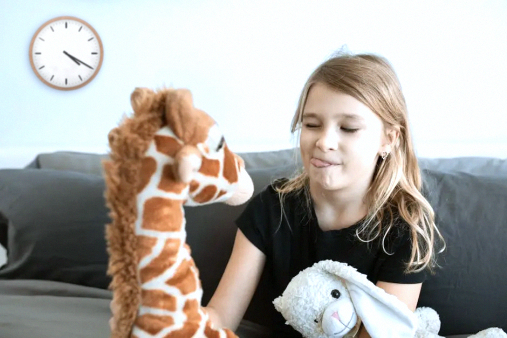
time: **4:20**
